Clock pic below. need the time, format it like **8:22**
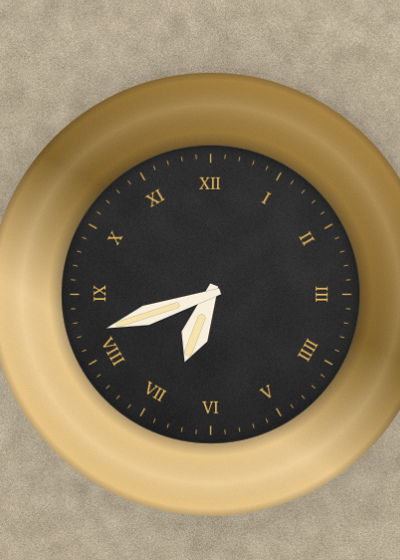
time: **6:42**
